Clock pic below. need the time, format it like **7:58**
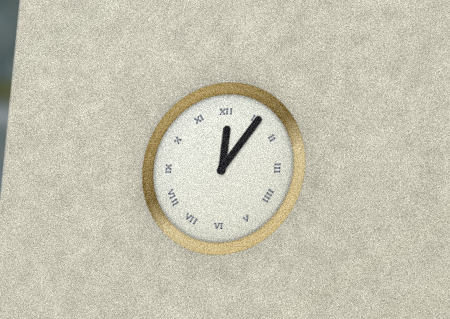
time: **12:06**
